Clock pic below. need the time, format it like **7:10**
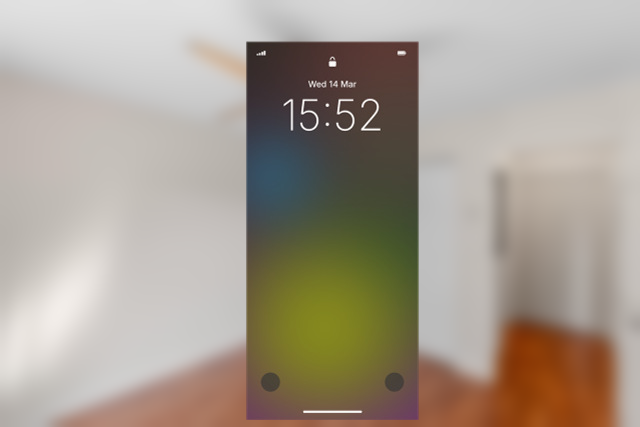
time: **15:52**
